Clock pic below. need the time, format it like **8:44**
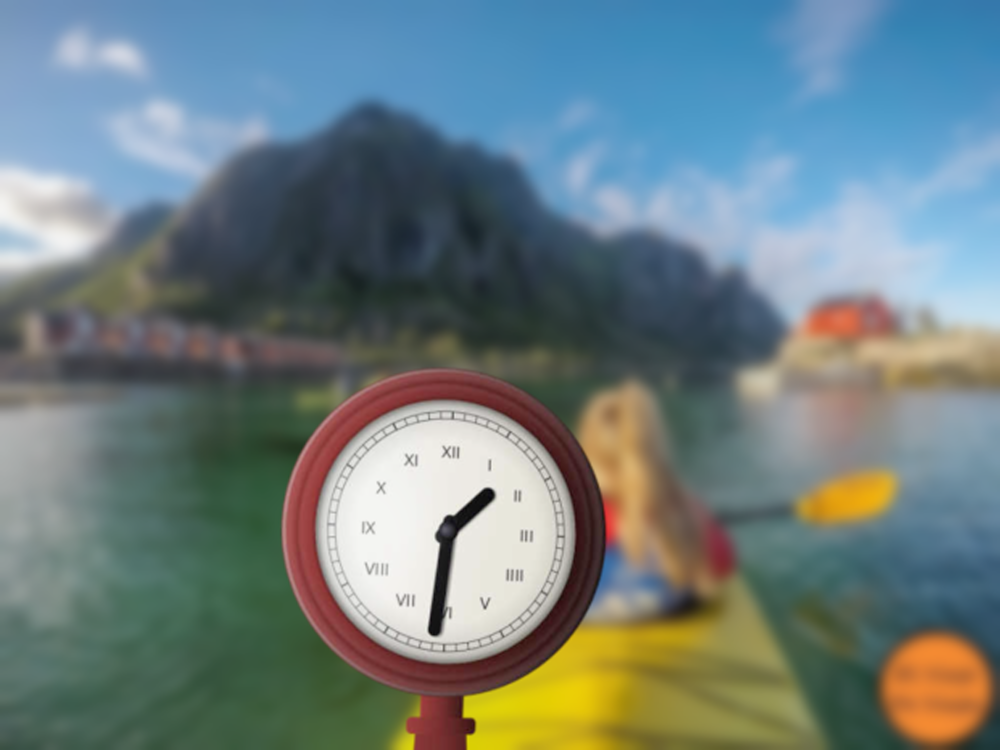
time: **1:31**
